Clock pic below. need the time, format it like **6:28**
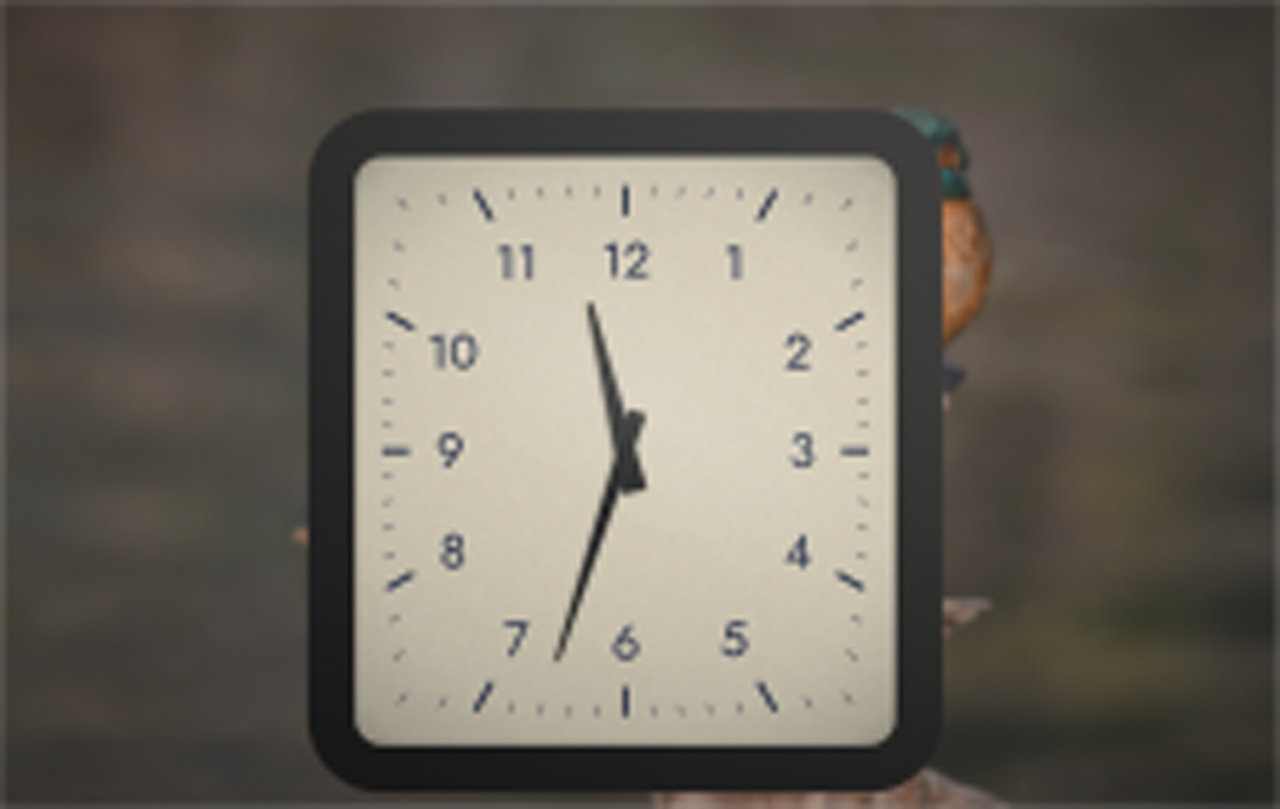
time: **11:33**
